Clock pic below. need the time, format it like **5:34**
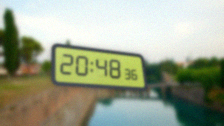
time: **20:48**
